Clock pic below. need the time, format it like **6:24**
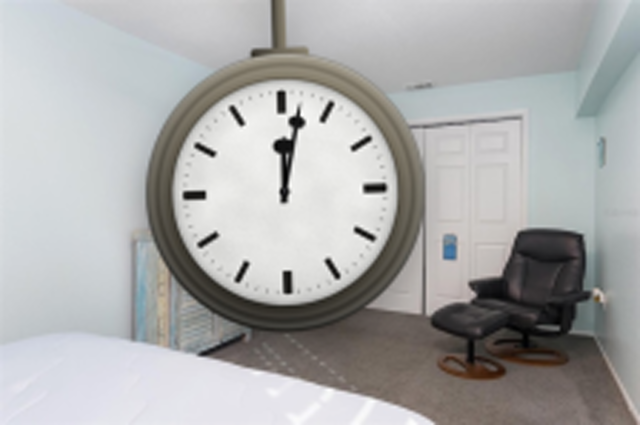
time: **12:02**
